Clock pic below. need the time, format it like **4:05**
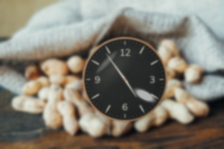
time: **4:54**
